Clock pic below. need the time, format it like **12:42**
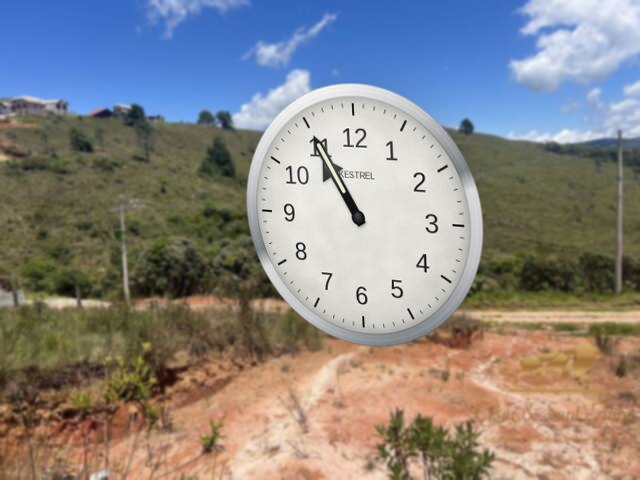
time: **10:55**
